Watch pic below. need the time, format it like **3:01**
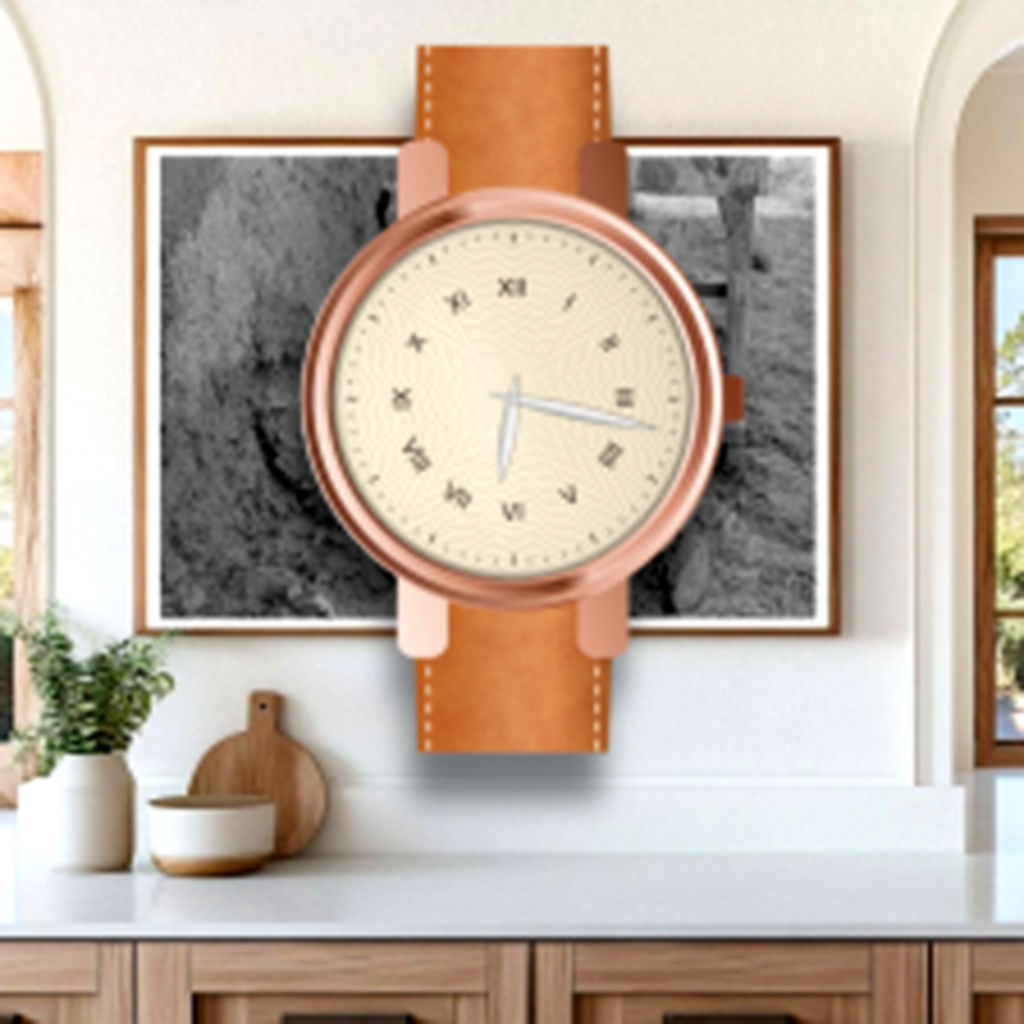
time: **6:17**
